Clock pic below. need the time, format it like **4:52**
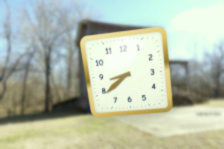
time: **8:39**
